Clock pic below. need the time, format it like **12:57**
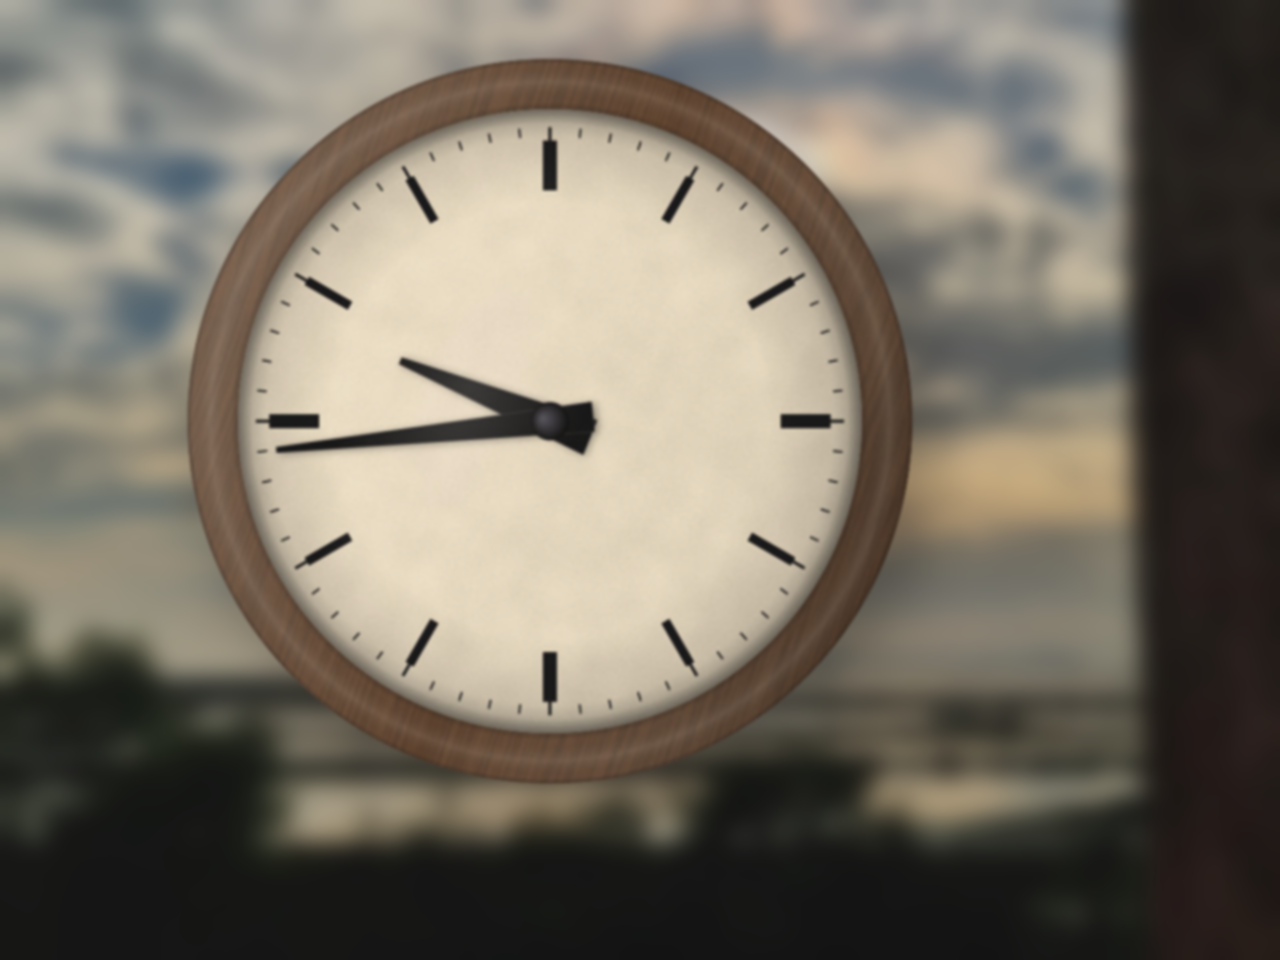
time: **9:44**
